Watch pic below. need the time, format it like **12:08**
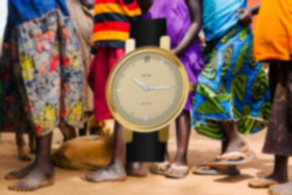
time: **10:15**
